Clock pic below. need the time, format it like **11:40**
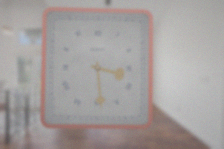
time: **3:29**
